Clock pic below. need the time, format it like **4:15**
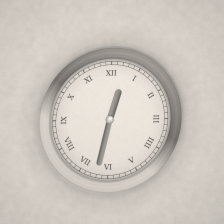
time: **12:32**
